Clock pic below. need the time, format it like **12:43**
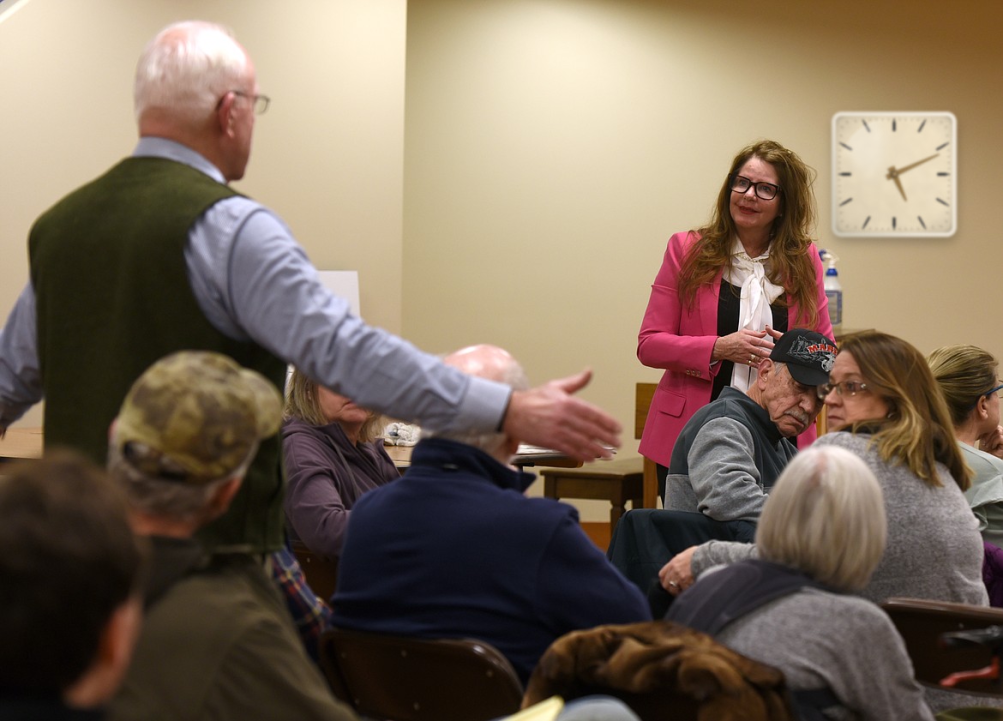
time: **5:11**
